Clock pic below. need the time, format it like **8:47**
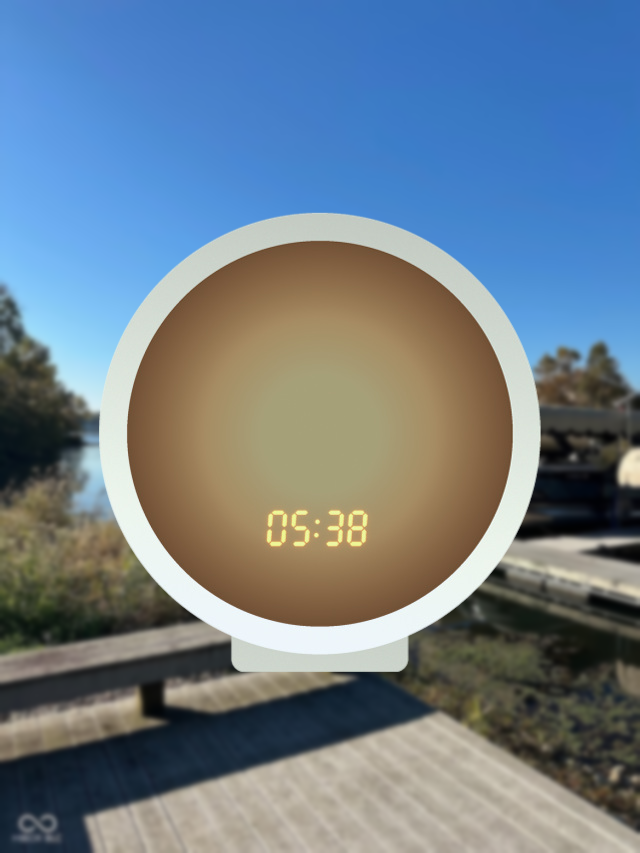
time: **5:38**
